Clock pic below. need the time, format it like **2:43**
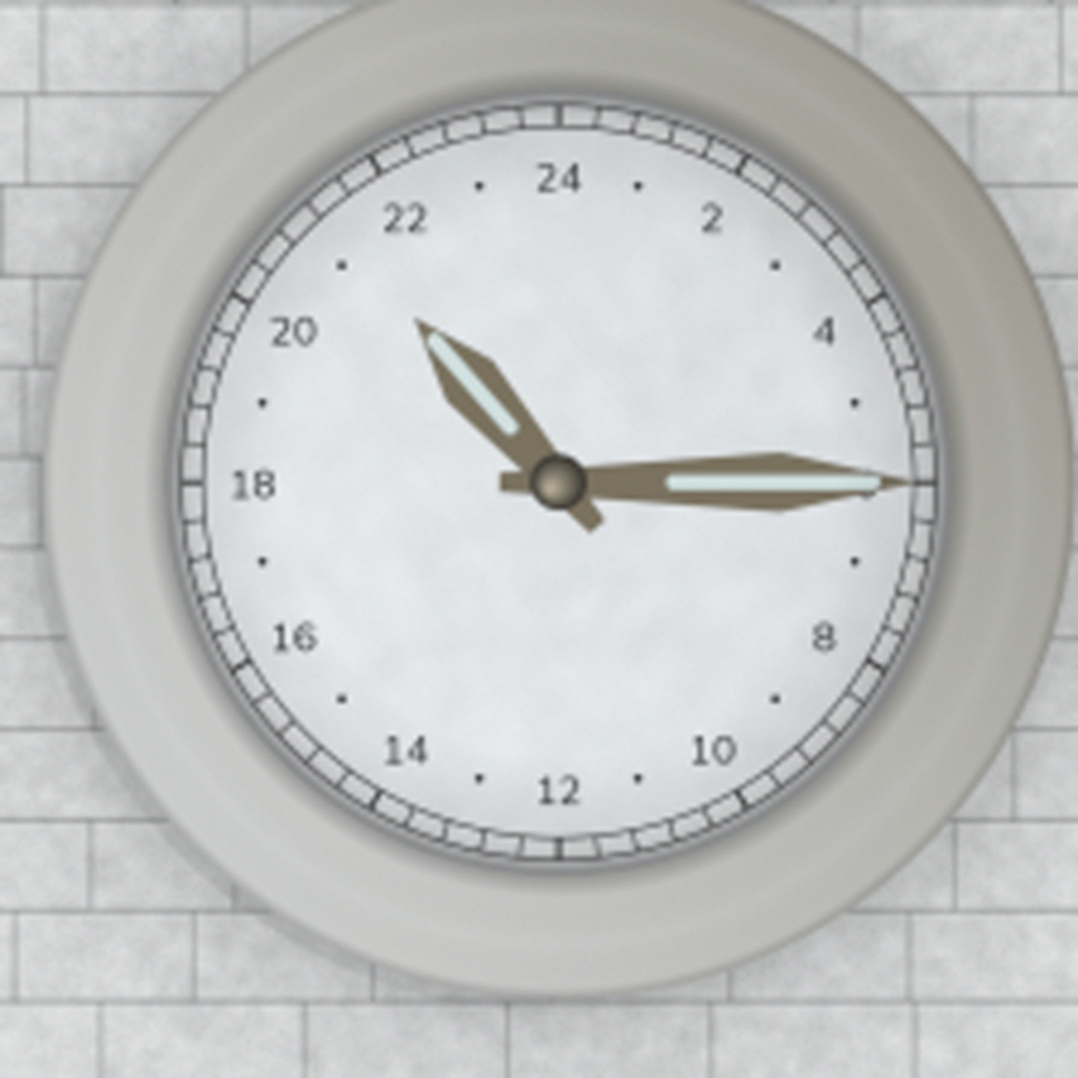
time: **21:15**
